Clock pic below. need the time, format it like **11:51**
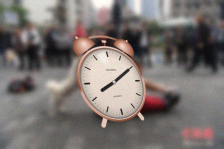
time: **8:10**
